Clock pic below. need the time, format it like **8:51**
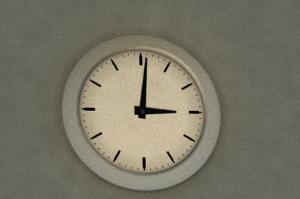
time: **3:01**
